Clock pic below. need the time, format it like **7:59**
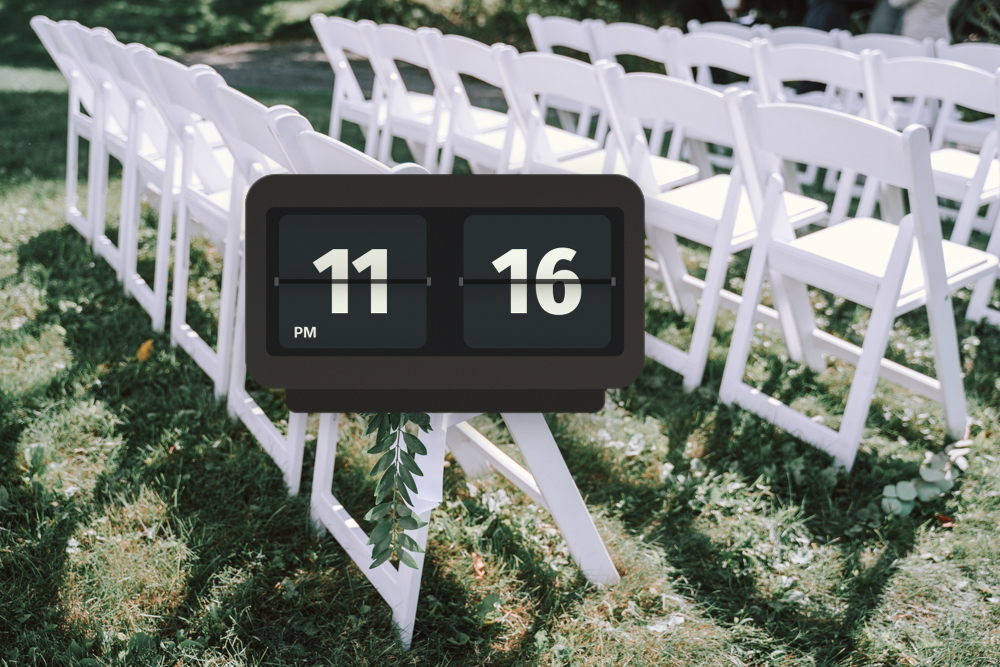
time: **11:16**
